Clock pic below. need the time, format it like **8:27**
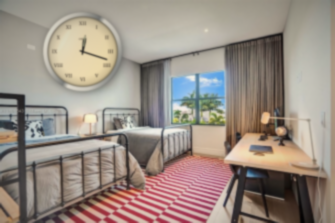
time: **12:18**
